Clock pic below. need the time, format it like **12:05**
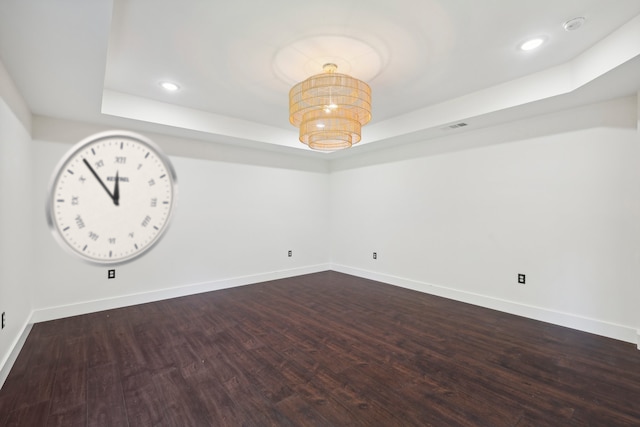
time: **11:53**
